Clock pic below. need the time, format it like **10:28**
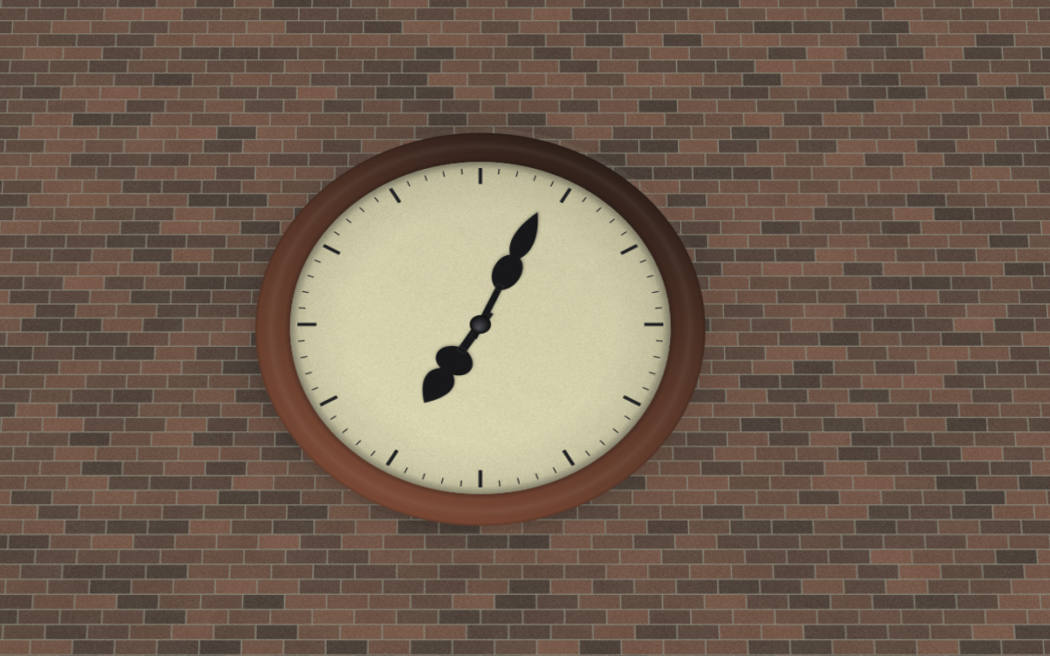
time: **7:04**
